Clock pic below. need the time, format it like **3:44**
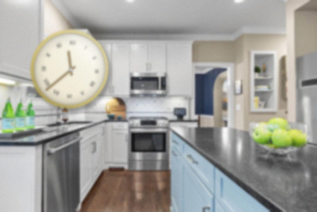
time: **11:38**
